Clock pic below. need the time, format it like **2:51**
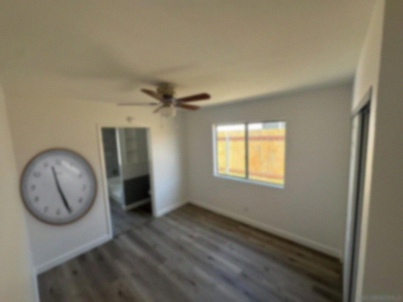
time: **11:26**
